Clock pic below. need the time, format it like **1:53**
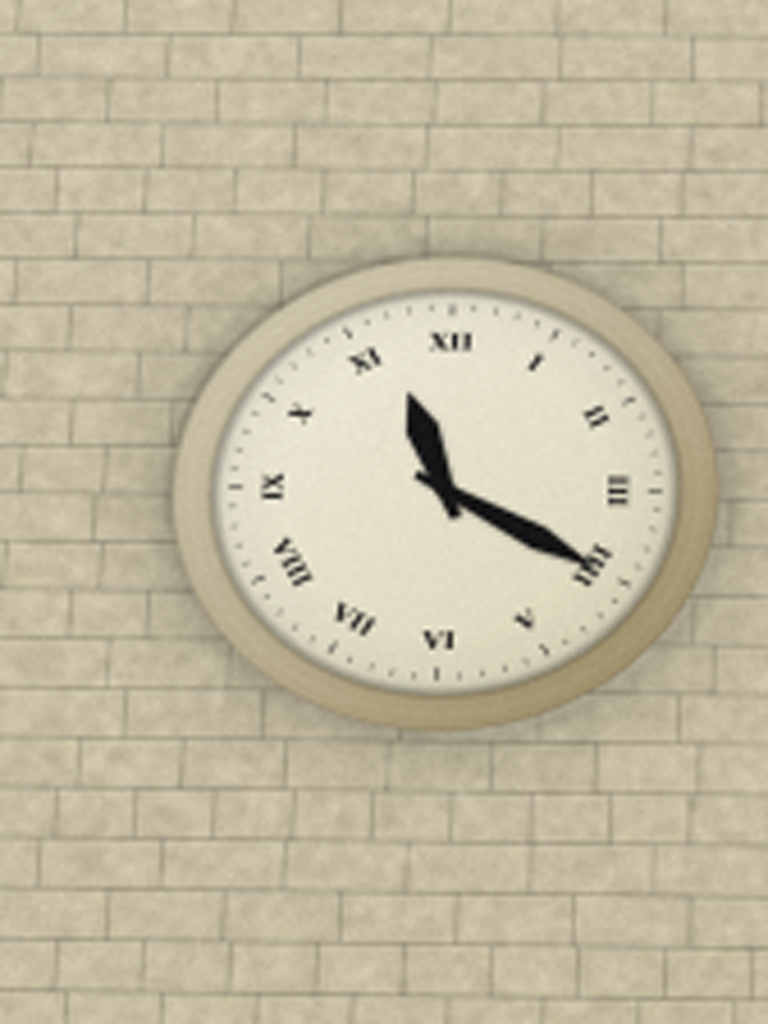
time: **11:20**
